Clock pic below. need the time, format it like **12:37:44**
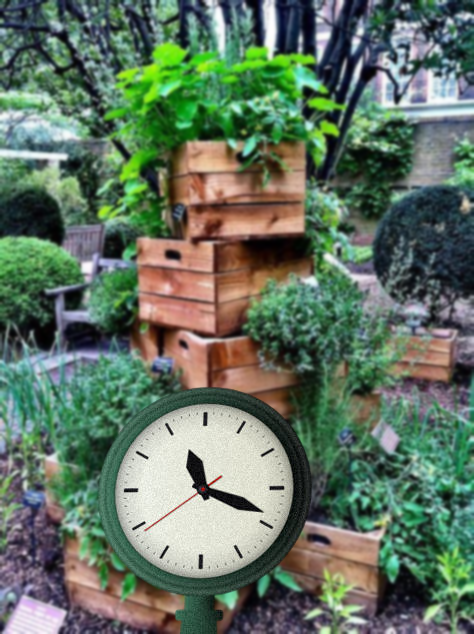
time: **11:18:39**
